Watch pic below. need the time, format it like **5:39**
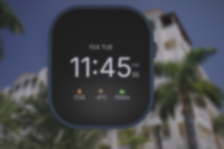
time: **11:45**
